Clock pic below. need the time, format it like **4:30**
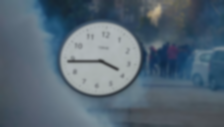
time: **3:44**
